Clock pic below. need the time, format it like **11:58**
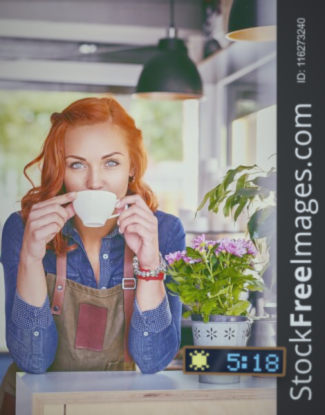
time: **5:18**
